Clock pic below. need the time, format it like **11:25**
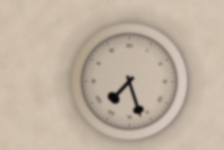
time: **7:27**
